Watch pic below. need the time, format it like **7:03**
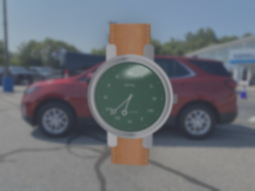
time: **6:38**
